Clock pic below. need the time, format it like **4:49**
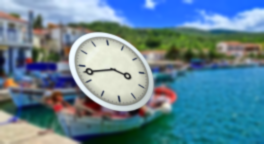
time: **3:43**
